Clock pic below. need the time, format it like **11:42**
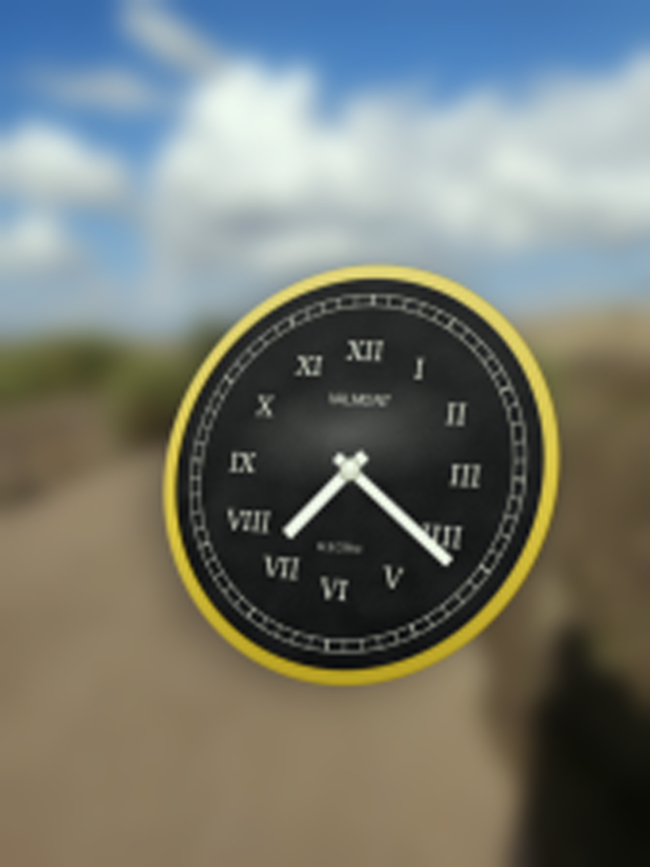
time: **7:21**
